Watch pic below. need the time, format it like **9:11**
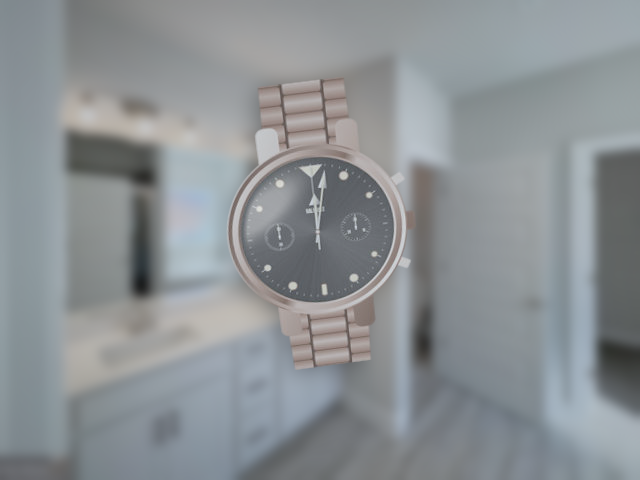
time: **12:02**
